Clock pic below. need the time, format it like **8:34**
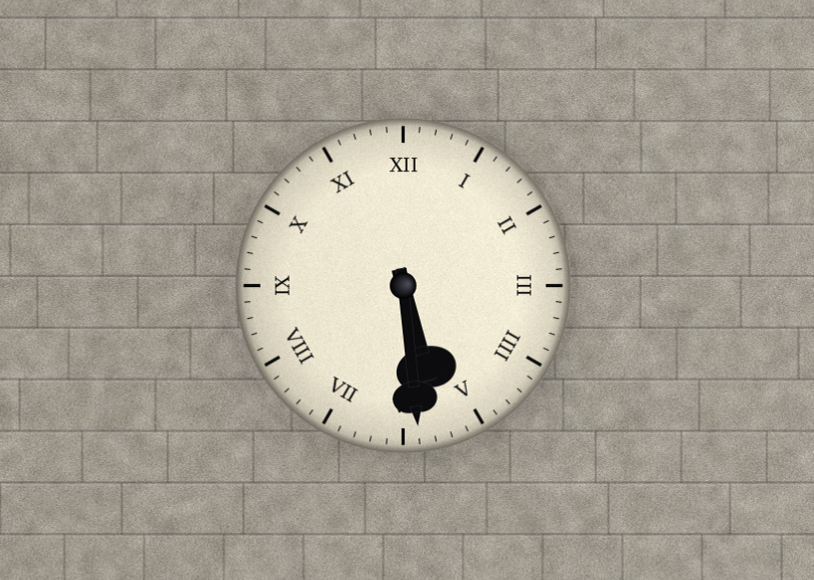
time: **5:29**
